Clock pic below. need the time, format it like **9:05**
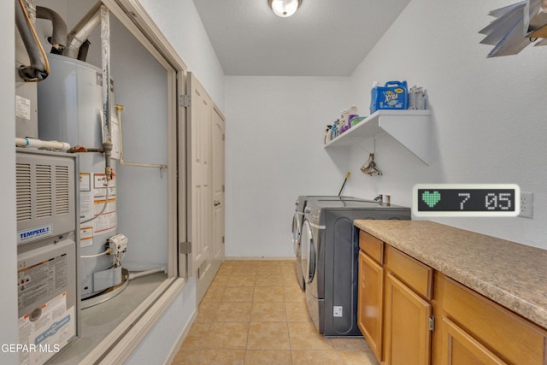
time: **7:05**
